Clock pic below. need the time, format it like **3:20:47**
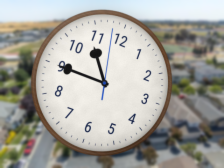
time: **10:44:58**
